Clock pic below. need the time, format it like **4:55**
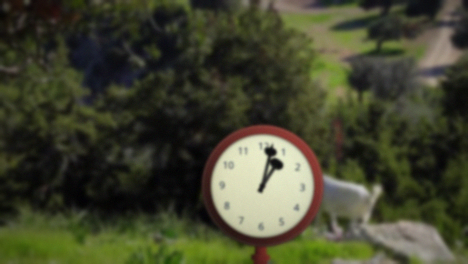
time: **1:02**
